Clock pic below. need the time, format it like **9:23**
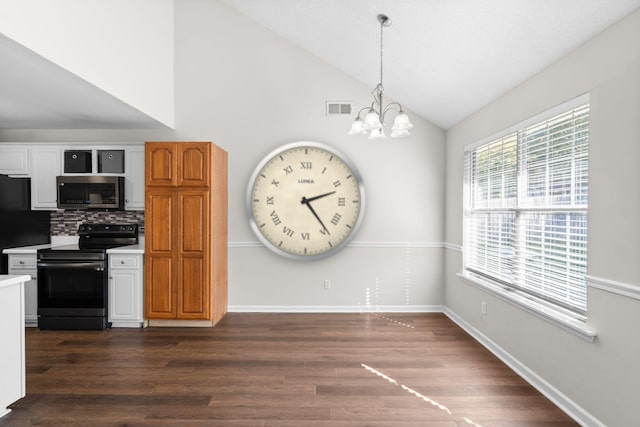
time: **2:24**
